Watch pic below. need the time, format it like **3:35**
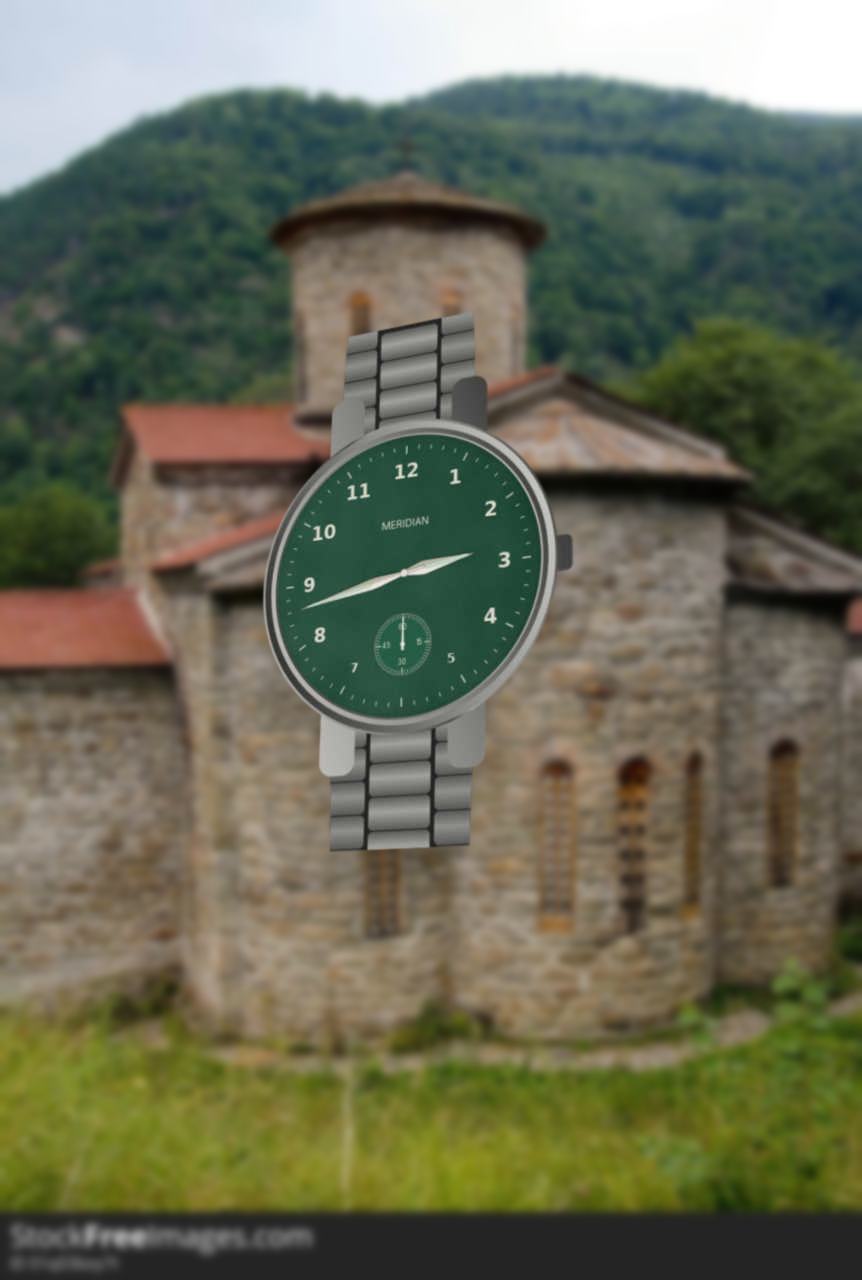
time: **2:43**
